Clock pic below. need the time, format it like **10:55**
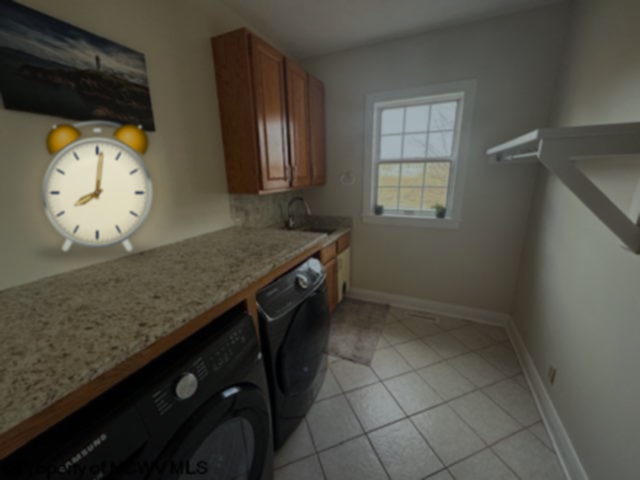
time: **8:01**
